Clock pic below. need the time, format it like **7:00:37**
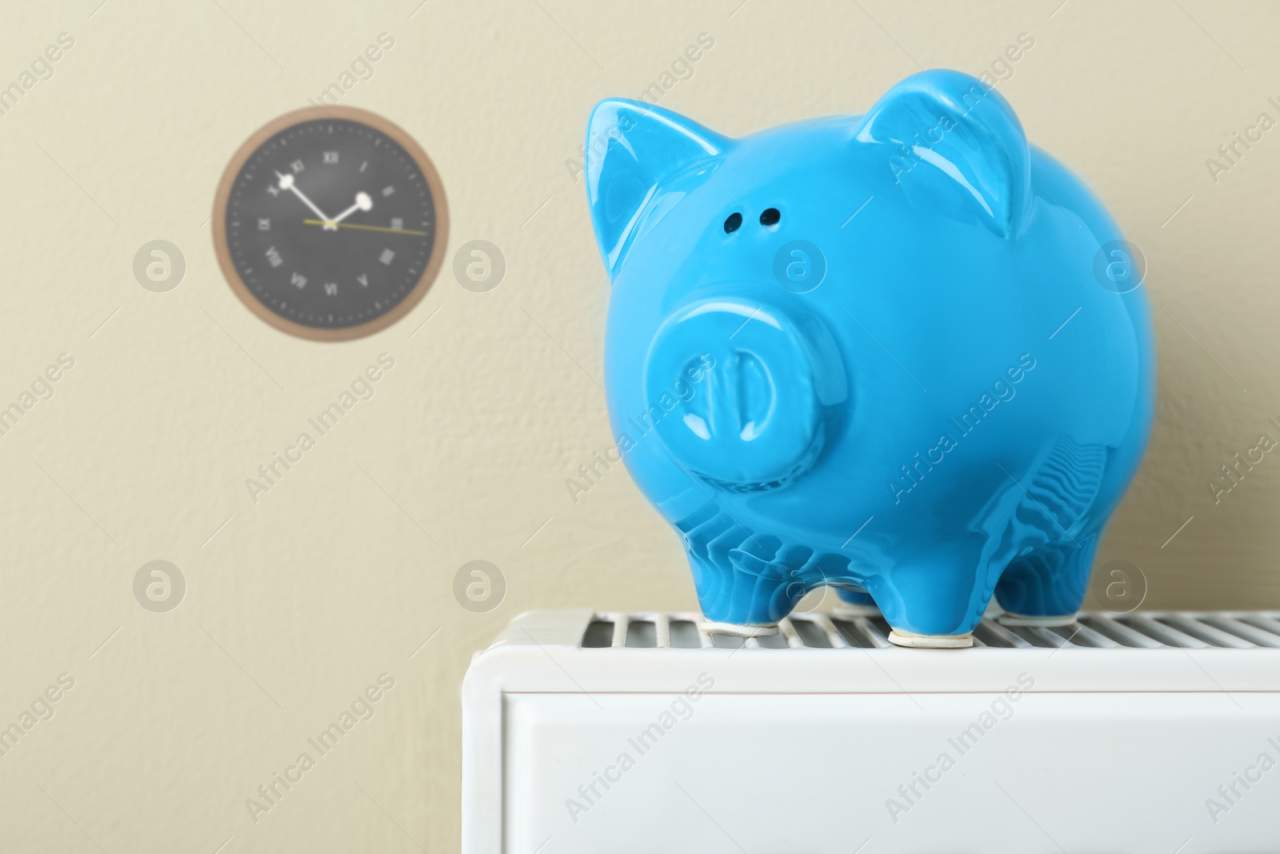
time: **1:52:16**
